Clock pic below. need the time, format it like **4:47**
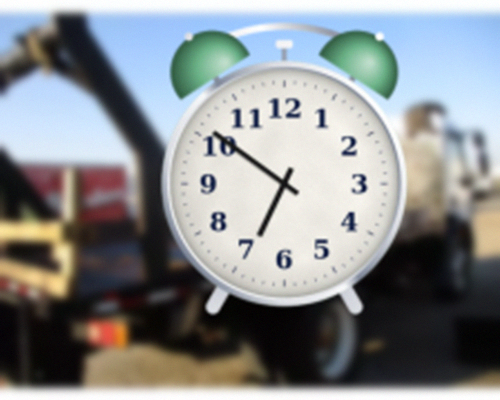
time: **6:51**
